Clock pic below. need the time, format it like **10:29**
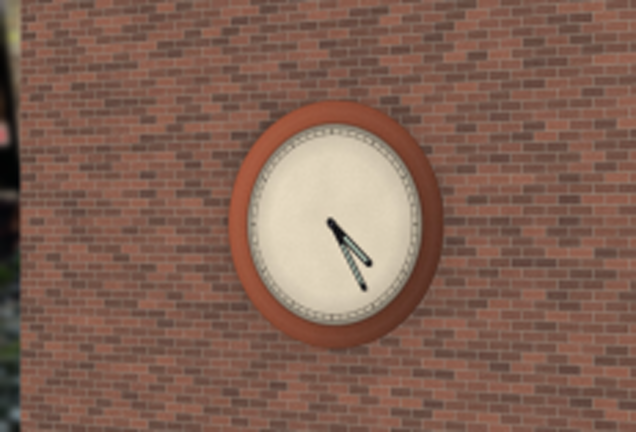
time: **4:25**
